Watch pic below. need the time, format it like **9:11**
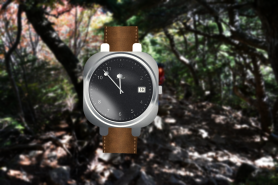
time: **11:53**
